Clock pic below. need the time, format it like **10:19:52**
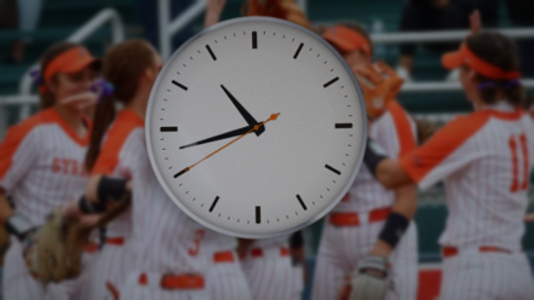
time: **10:42:40**
